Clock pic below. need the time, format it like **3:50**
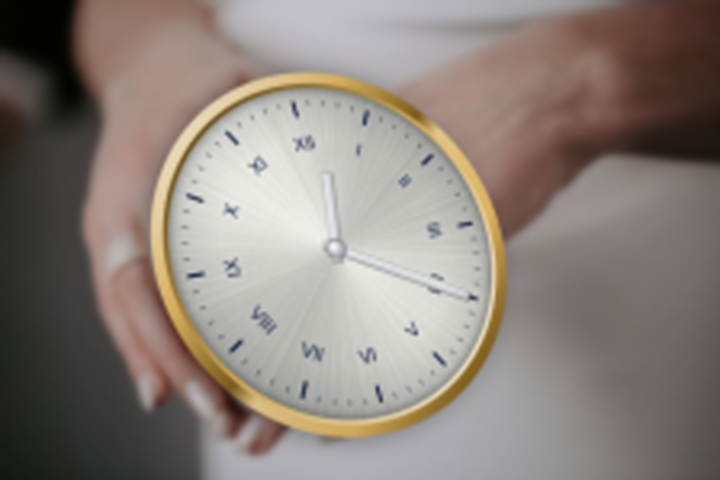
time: **12:20**
